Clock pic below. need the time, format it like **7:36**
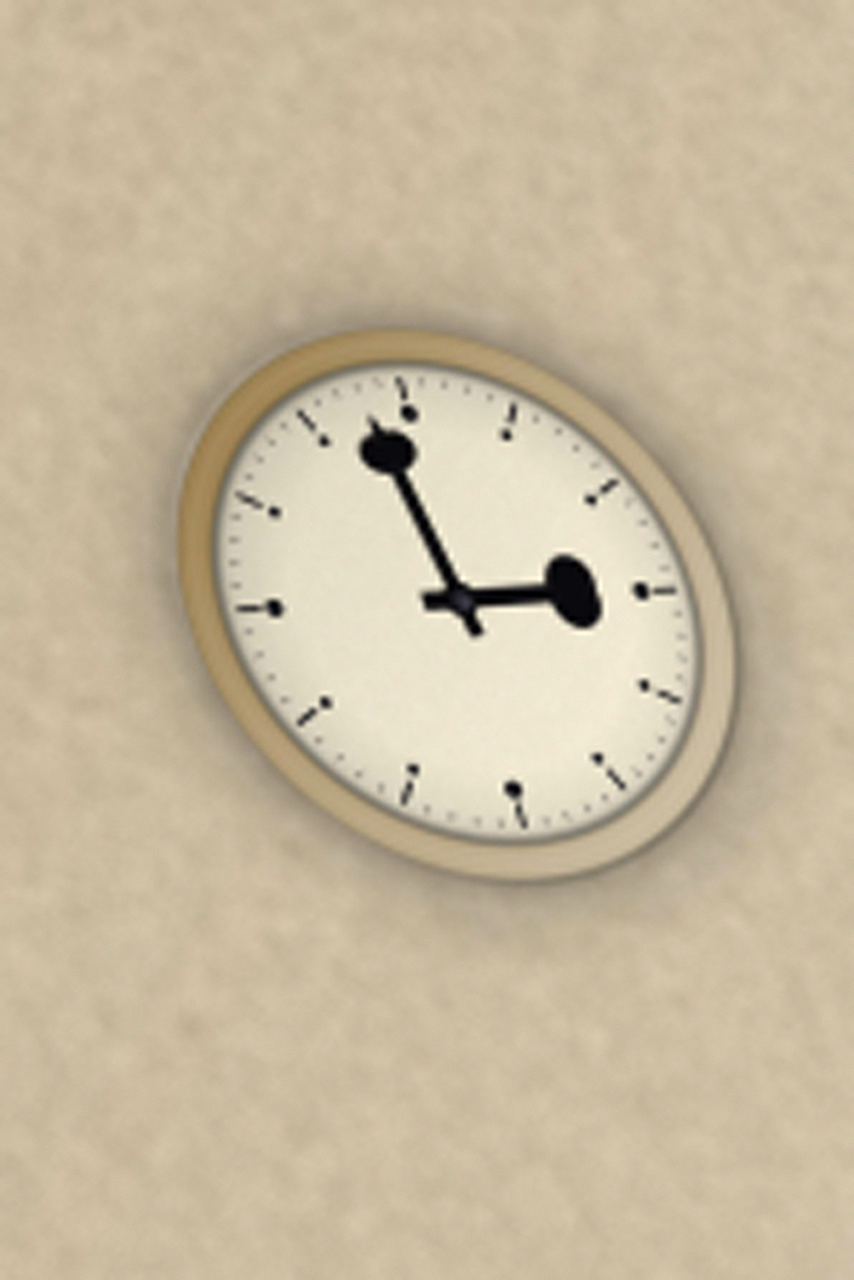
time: **2:58**
